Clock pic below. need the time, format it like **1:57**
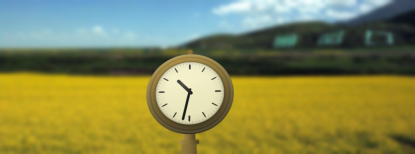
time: **10:32**
